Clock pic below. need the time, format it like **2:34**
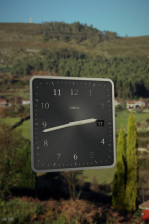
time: **2:43**
